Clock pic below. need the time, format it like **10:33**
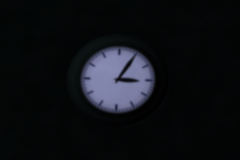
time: **3:05**
